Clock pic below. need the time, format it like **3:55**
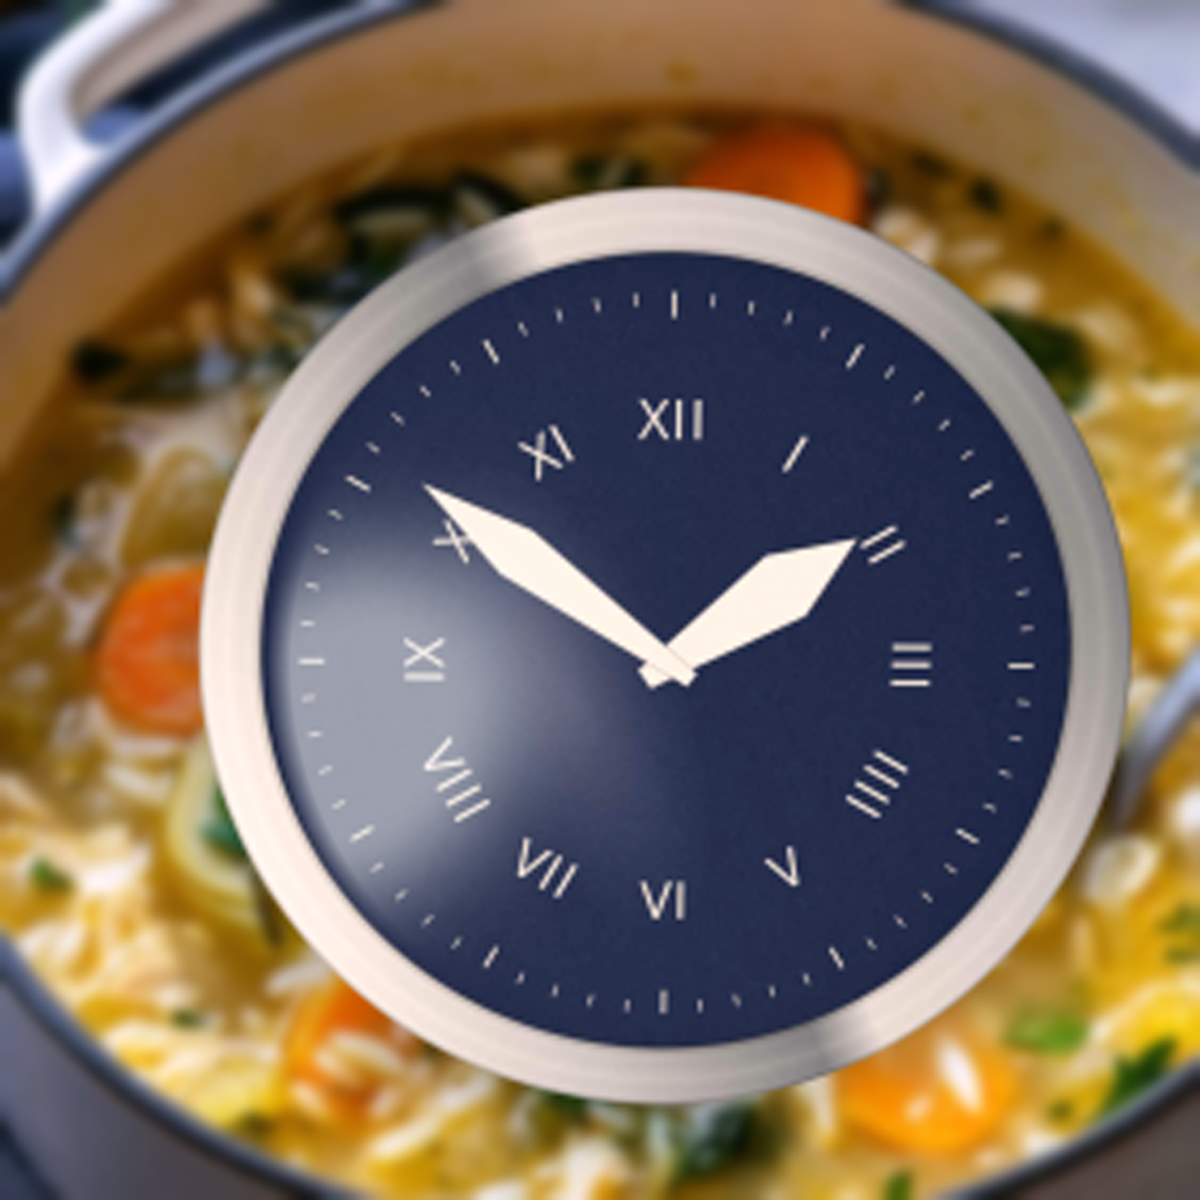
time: **1:51**
